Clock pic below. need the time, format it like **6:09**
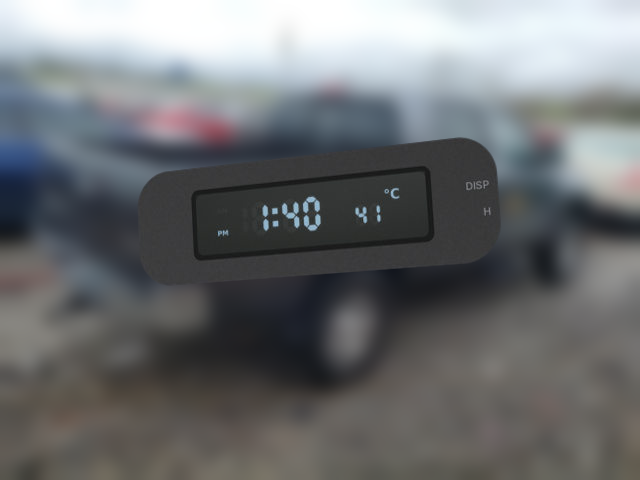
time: **1:40**
